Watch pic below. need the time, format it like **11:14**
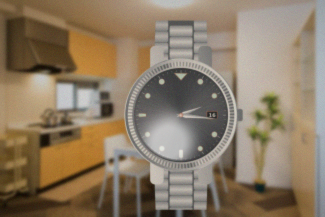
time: **2:16**
